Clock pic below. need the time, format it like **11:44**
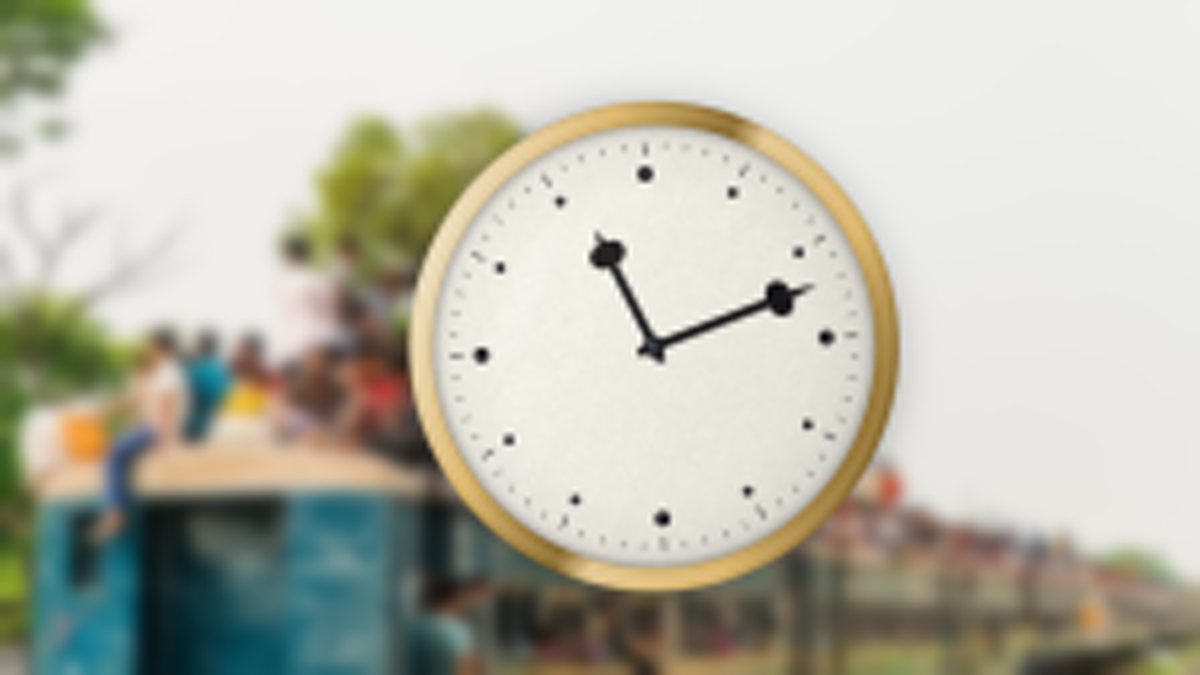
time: **11:12**
